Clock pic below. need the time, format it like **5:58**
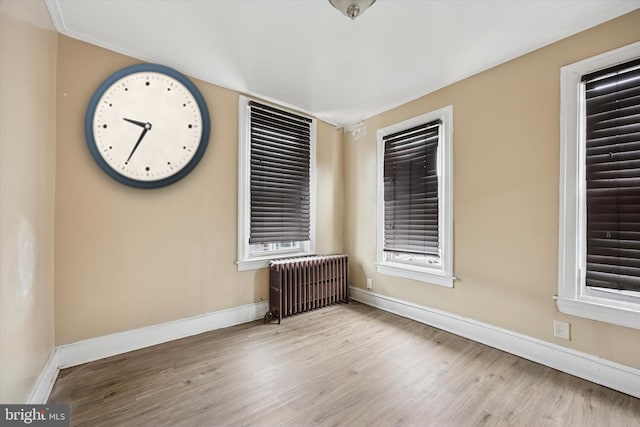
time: **9:35**
